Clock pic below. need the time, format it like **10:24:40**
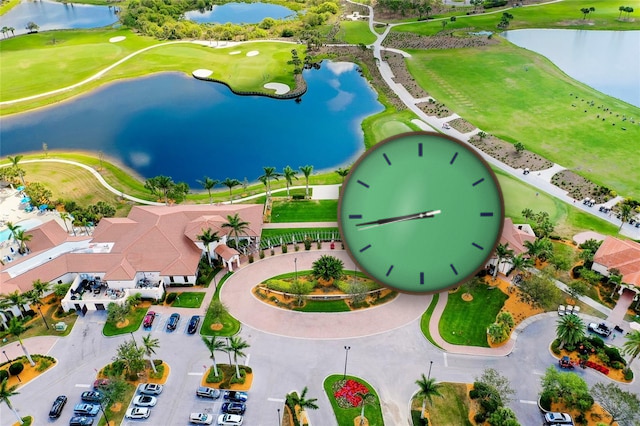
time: **8:43:43**
